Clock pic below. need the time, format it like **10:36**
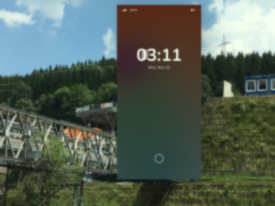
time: **3:11**
